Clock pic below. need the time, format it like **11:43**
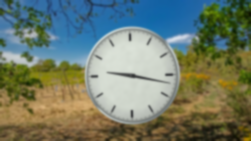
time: **9:17**
